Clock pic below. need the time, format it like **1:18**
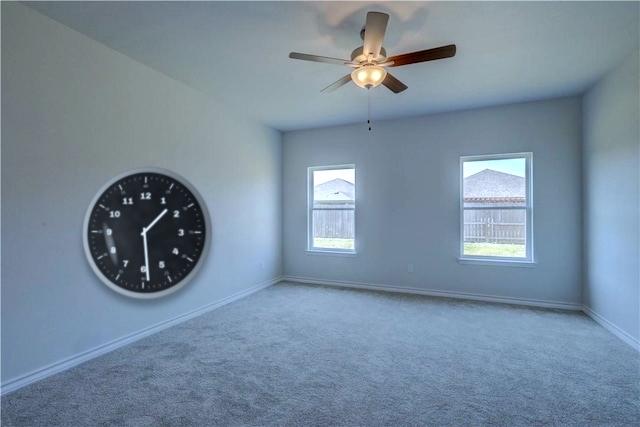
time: **1:29**
